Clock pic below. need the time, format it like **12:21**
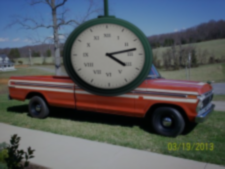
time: **4:13**
